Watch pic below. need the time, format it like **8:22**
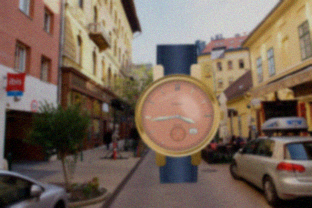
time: **3:44**
